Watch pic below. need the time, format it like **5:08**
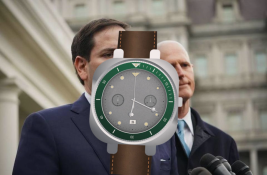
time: **6:19**
